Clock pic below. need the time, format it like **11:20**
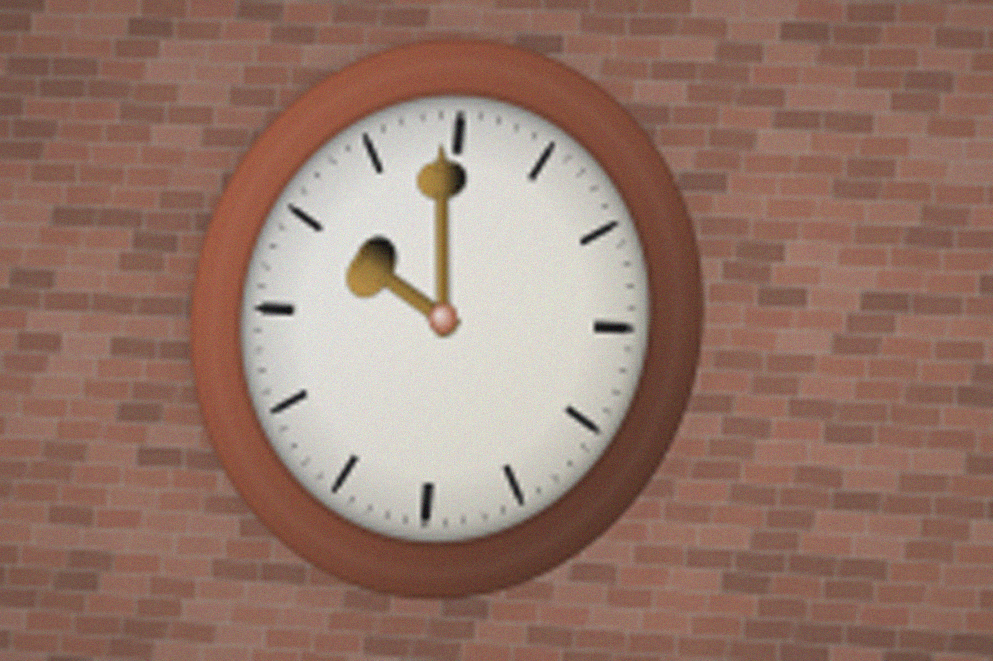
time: **9:59**
